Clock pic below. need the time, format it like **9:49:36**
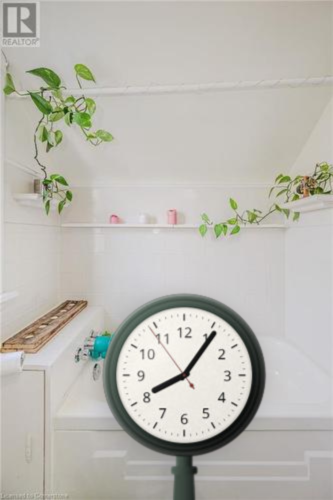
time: **8:05:54**
